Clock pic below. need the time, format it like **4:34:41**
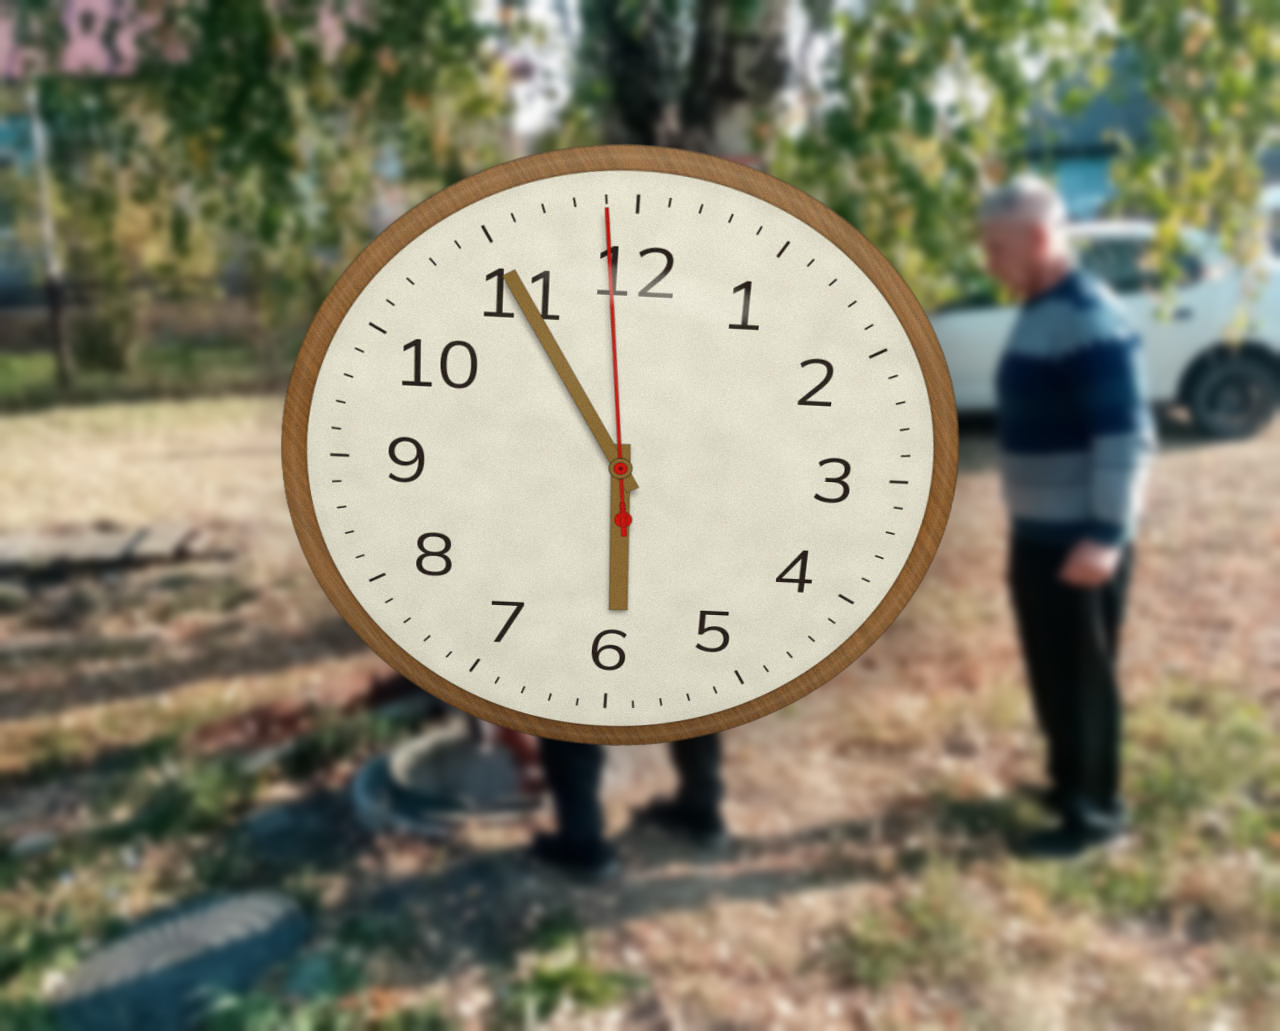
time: **5:54:59**
